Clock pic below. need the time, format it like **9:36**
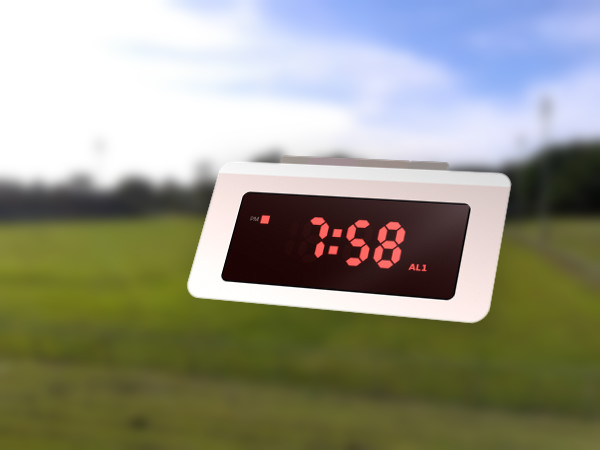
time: **7:58**
